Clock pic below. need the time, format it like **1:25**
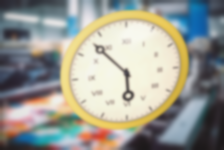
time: **5:53**
